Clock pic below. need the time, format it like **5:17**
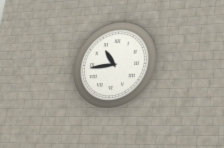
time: **10:44**
